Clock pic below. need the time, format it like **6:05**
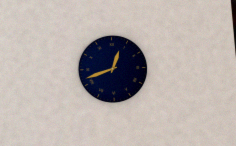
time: **12:42**
